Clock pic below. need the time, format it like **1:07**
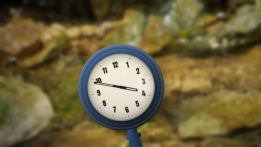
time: **3:49**
